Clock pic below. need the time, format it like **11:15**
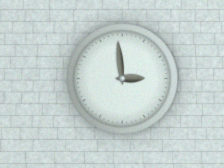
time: **2:59**
